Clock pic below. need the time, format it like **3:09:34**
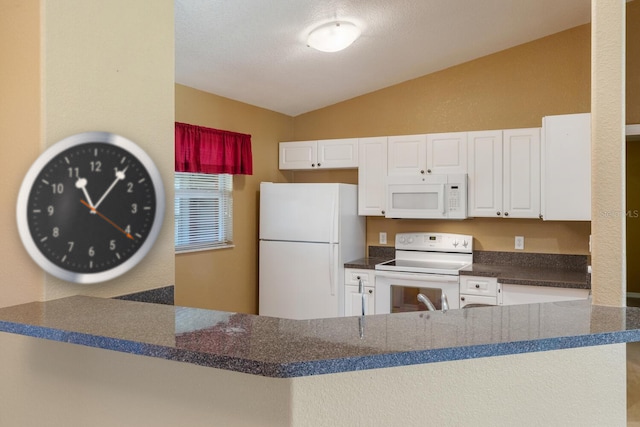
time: **11:06:21**
